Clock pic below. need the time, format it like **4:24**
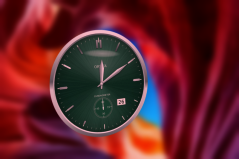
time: **12:10**
